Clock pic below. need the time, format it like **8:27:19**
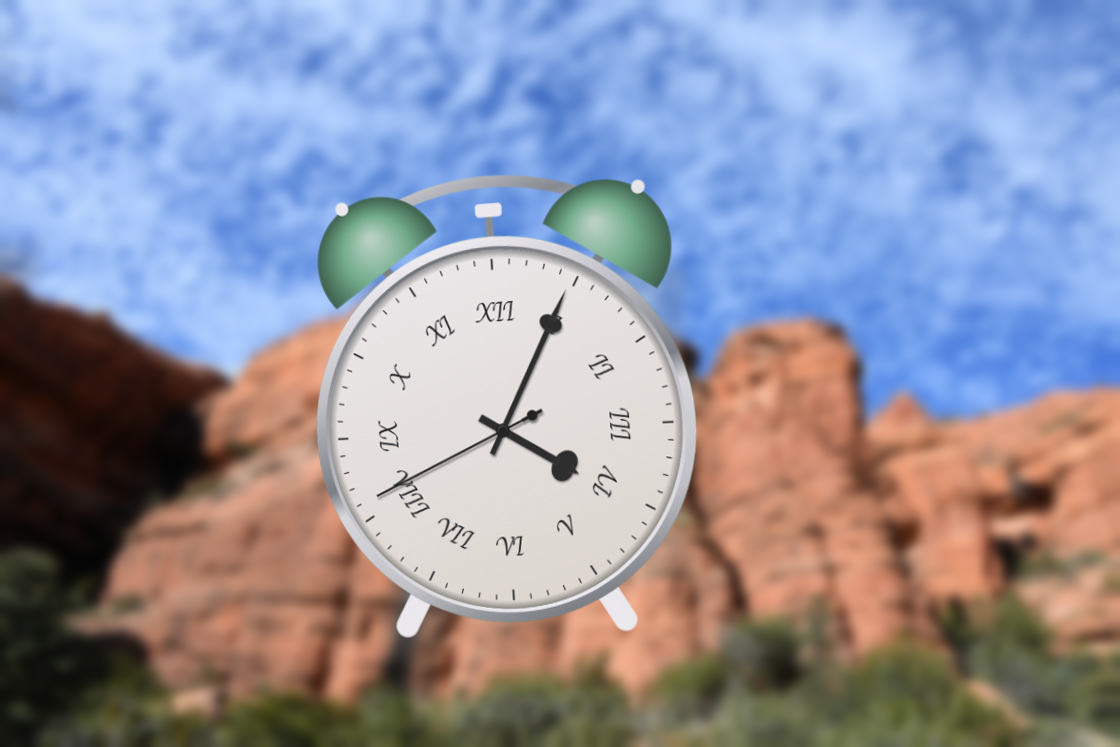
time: **4:04:41**
